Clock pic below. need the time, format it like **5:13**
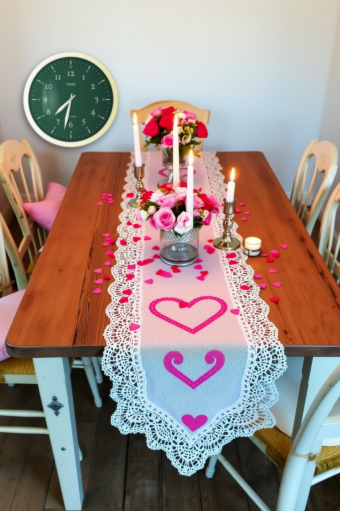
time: **7:32**
